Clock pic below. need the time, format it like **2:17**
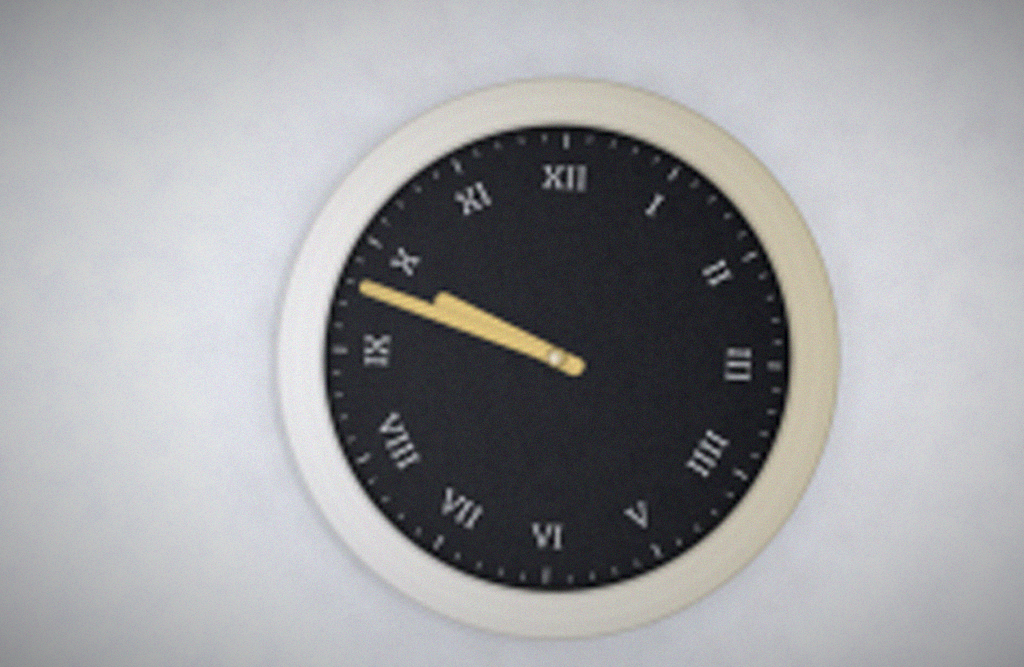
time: **9:48**
